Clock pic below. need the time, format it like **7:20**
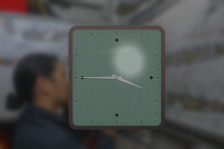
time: **3:45**
